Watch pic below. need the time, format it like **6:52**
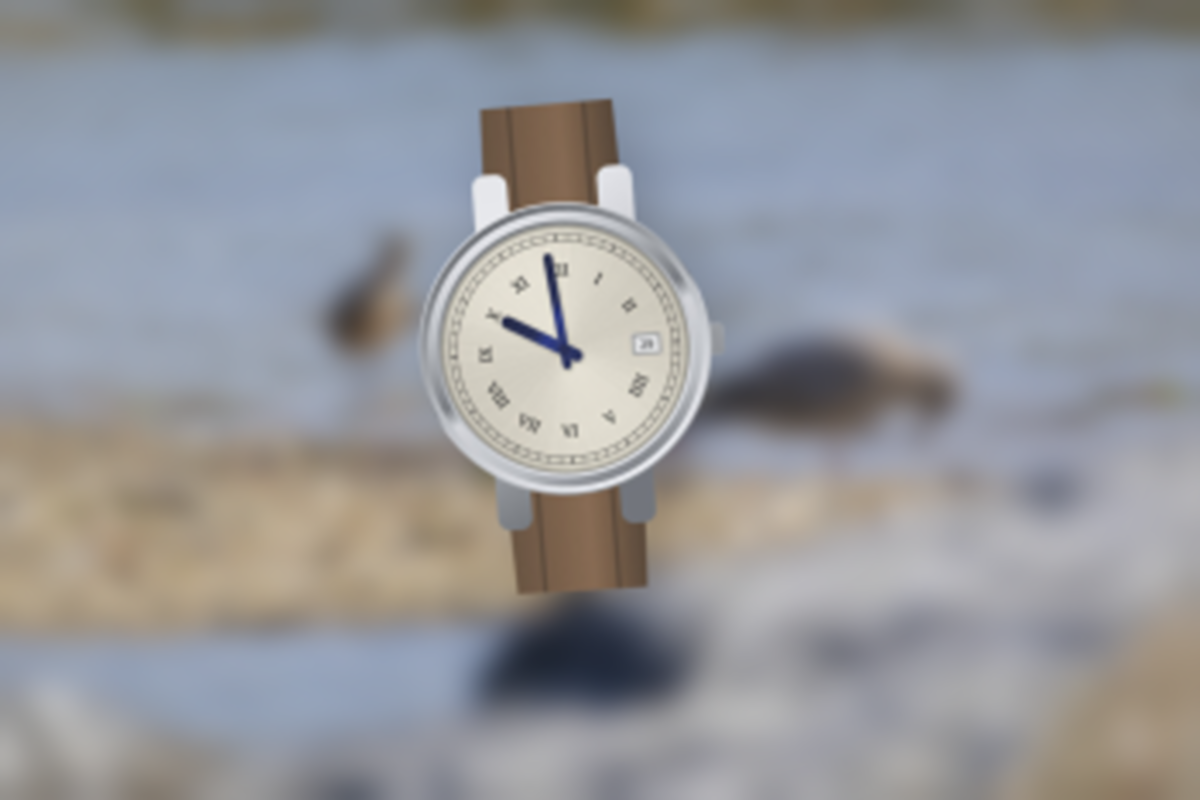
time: **9:59**
